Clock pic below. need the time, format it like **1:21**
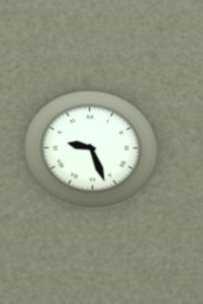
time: **9:27**
